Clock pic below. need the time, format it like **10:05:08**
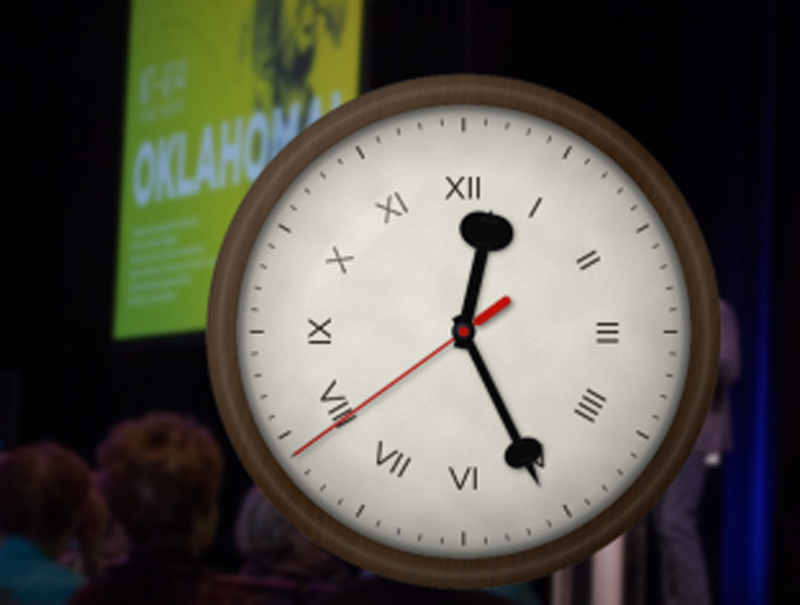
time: **12:25:39**
